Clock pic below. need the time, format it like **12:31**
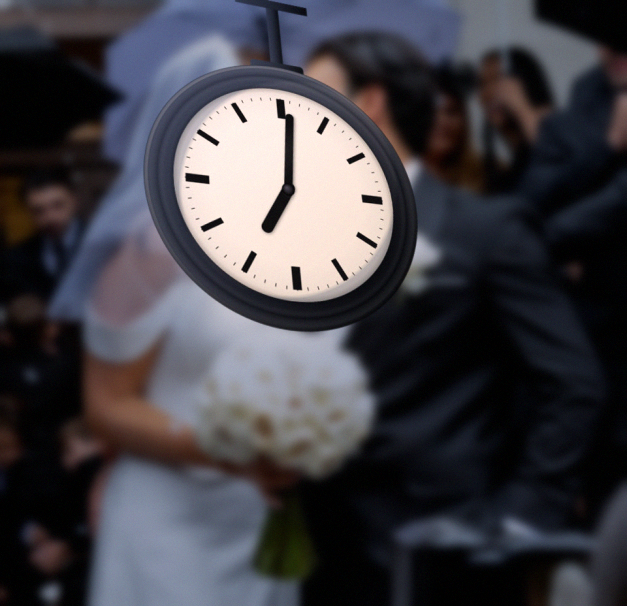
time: **7:01**
